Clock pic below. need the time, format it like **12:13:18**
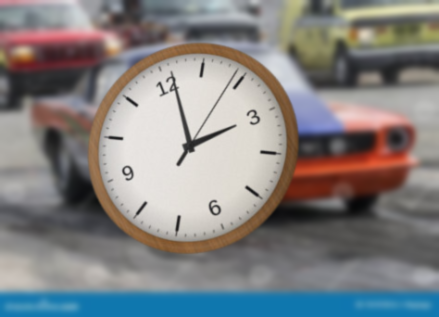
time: **3:01:09**
